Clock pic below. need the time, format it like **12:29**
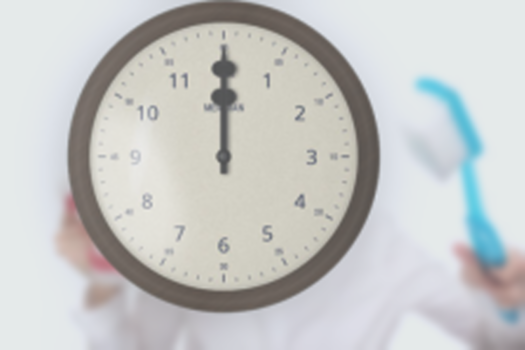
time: **12:00**
